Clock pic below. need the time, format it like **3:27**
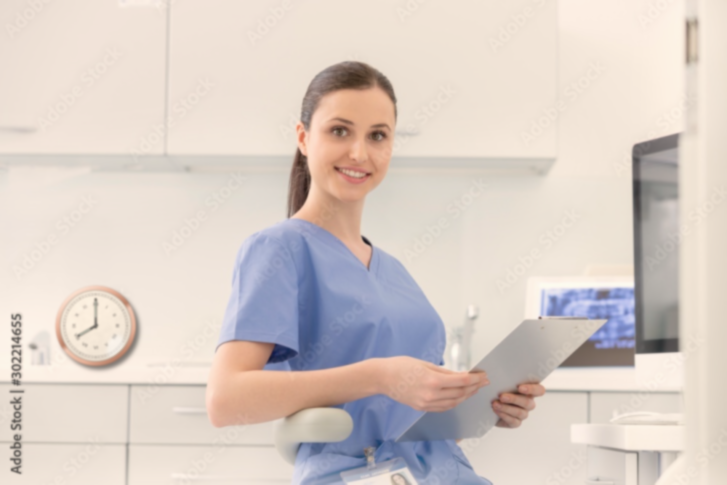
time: **8:00**
